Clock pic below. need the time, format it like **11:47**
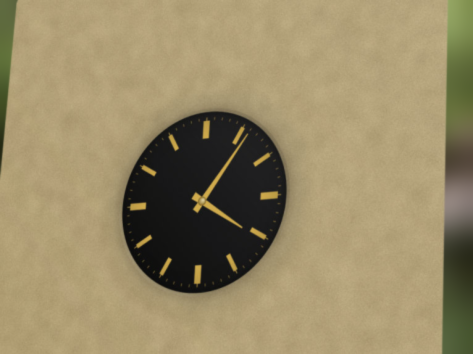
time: **4:06**
